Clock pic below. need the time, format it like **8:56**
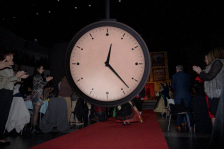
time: **12:23**
